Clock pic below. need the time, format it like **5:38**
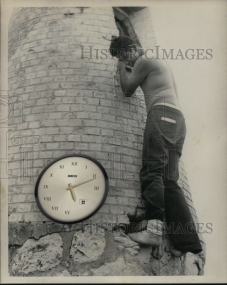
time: **5:11**
